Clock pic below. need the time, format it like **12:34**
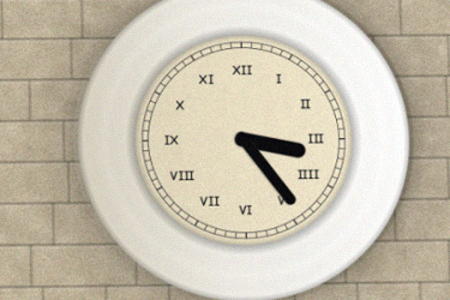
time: **3:24**
